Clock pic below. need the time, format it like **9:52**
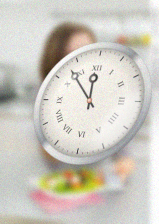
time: **11:53**
